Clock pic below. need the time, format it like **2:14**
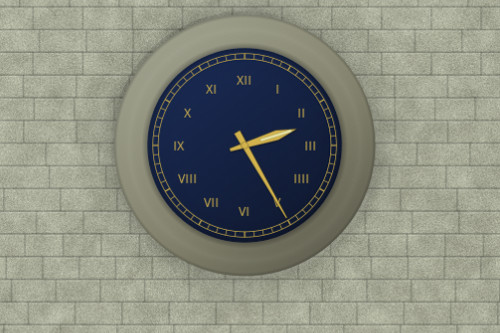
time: **2:25**
